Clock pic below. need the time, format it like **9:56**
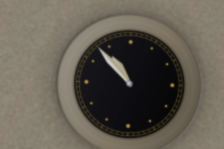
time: **10:53**
